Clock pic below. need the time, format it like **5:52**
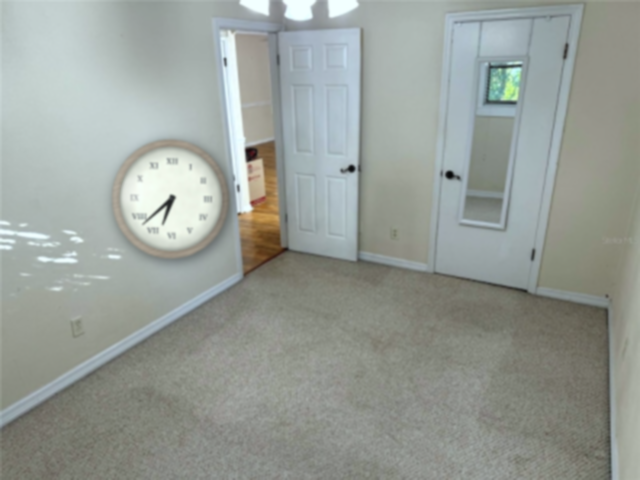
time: **6:38**
